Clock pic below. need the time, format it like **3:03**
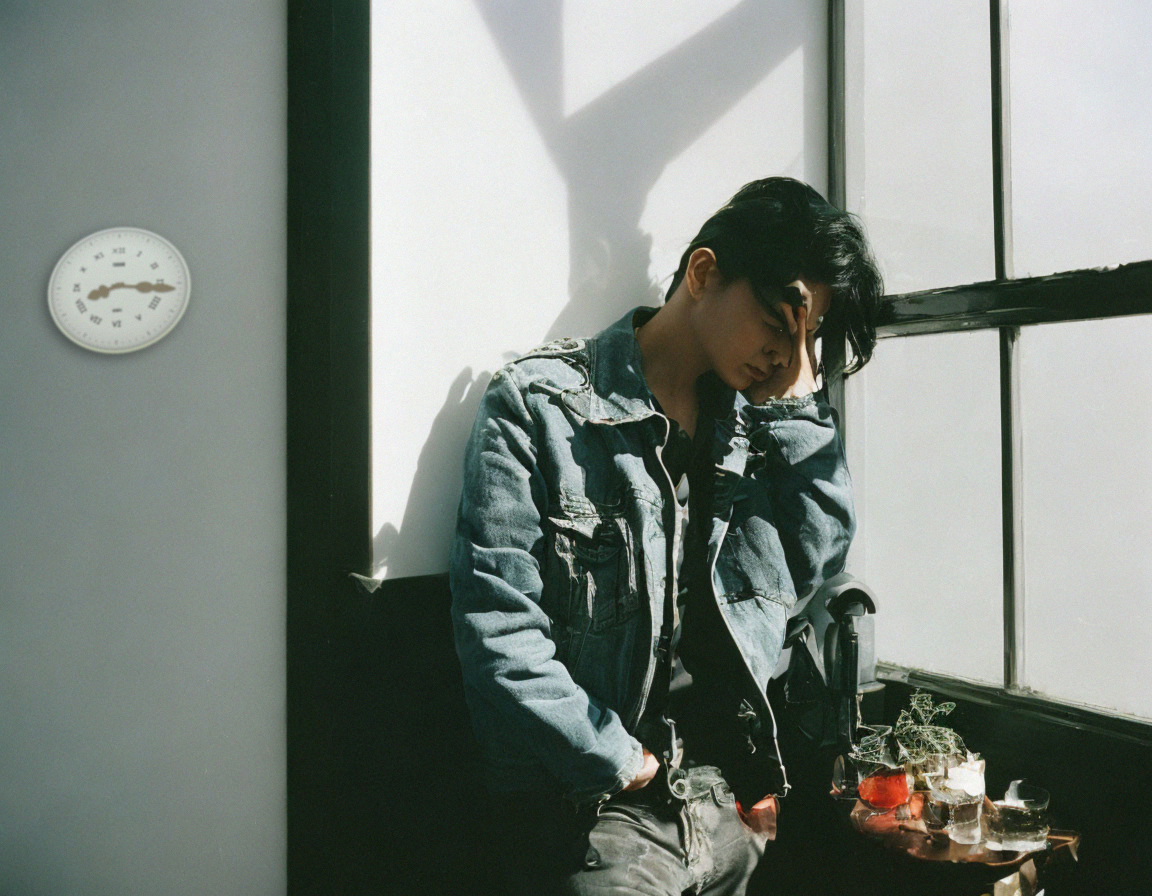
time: **8:16**
